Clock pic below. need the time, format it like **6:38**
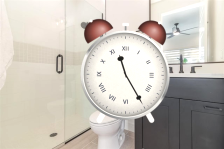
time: **11:25**
